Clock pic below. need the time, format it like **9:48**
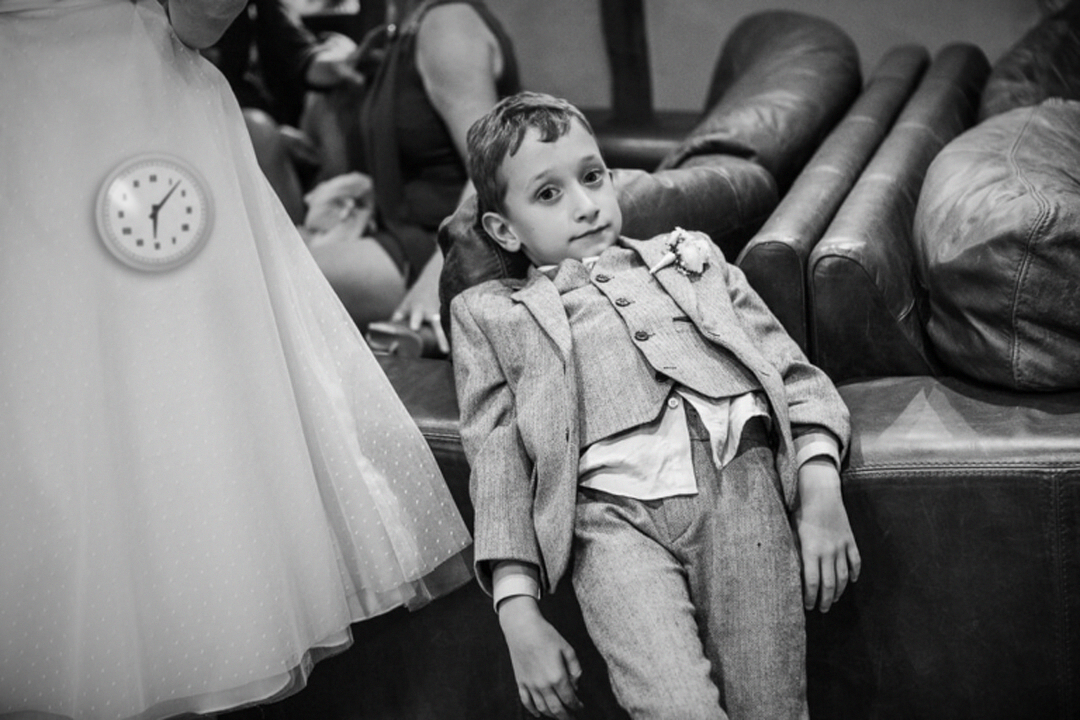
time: **6:07**
